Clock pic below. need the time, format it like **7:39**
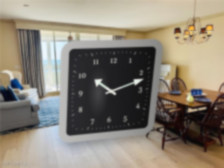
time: **10:12**
